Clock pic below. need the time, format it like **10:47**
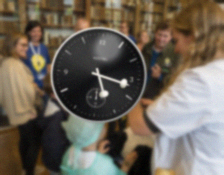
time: **5:17**
